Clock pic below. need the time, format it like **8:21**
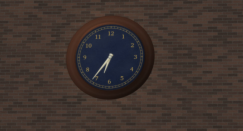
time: **6:36**
